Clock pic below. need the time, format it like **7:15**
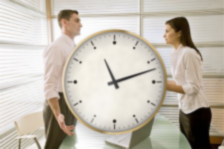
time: **11:12**
